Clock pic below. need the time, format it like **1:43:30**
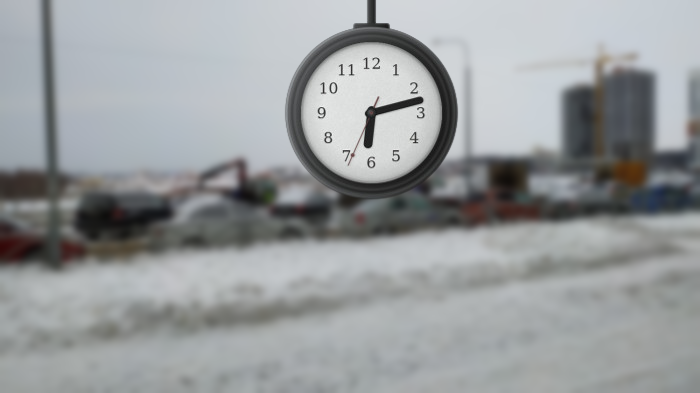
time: **6:12:34**
